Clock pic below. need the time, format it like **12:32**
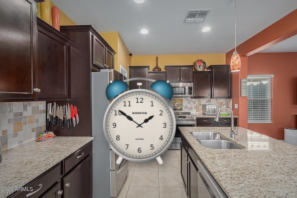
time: **1:51**
